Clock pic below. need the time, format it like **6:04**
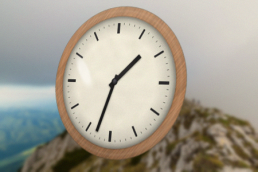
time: **1:33**
